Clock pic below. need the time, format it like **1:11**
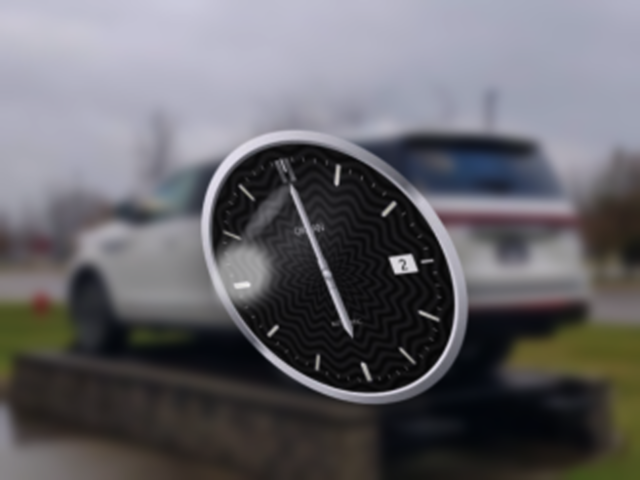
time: **6:00**
